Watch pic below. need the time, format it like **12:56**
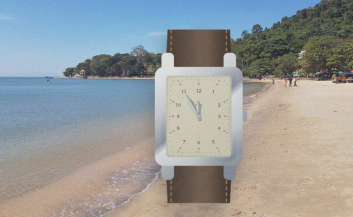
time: **11:55**
